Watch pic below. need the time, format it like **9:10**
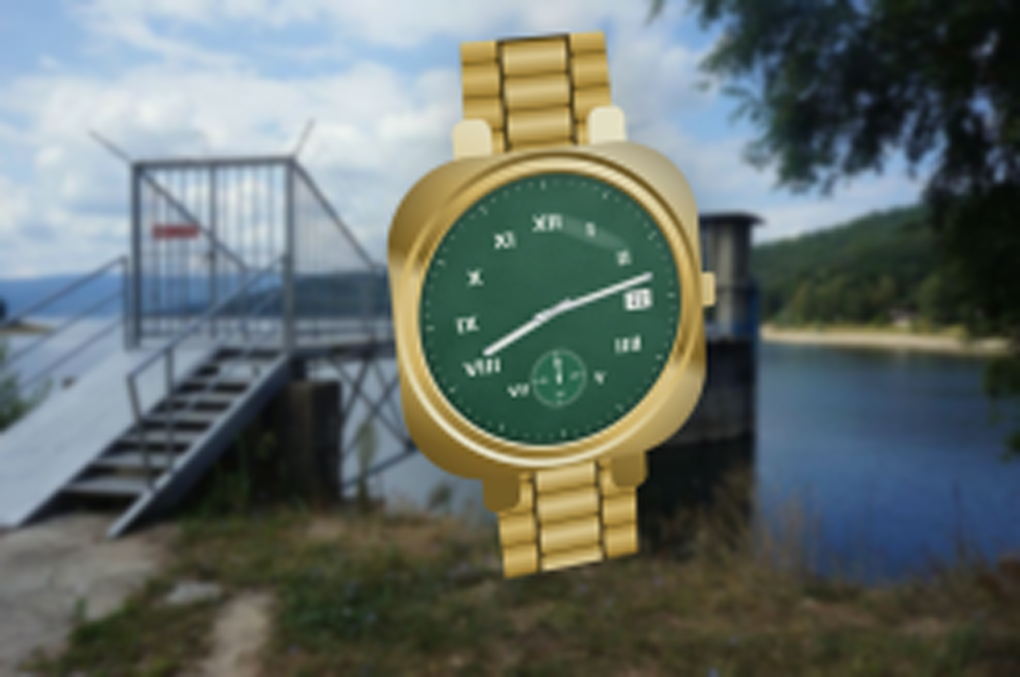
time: **8:13**
